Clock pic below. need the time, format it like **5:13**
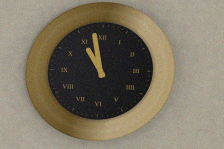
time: **10:58**
